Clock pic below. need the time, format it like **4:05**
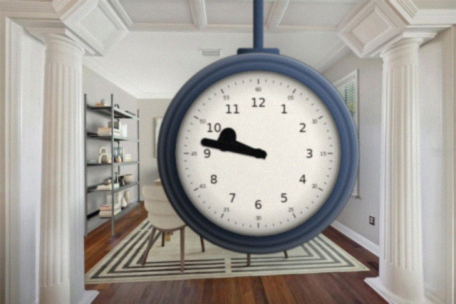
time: **9:47**
